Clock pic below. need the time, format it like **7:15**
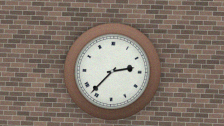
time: **2:37**
